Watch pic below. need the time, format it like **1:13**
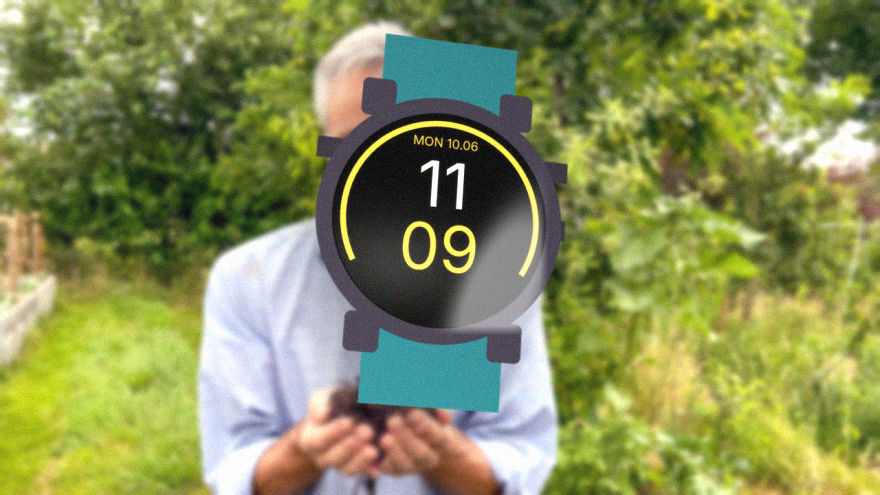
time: **11:09**
